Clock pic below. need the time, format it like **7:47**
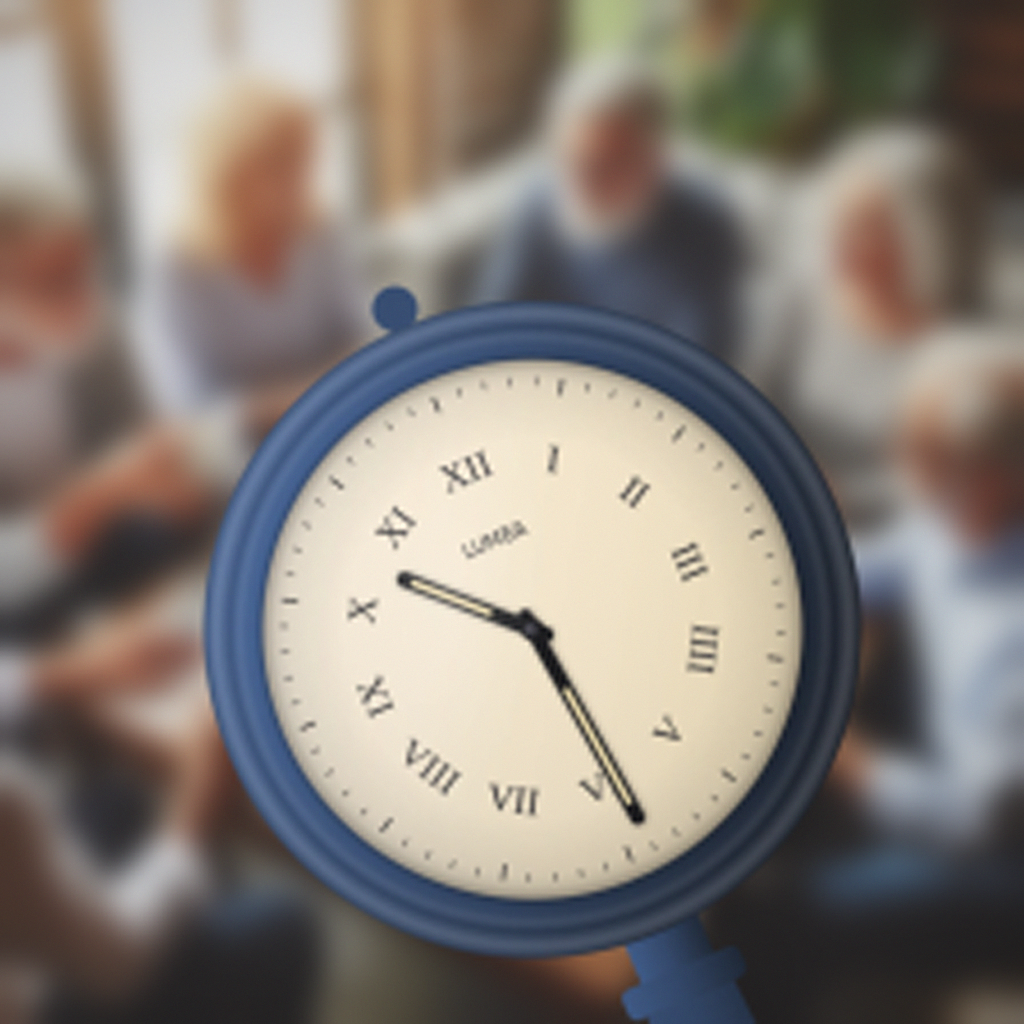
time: **10:29**
